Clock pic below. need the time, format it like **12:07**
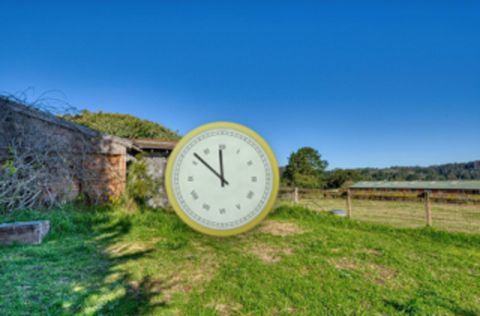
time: **11:52**
